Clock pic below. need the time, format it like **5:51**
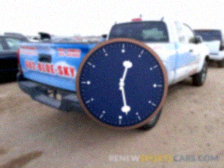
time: **12:28**
